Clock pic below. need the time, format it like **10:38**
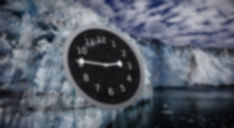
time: **2:46**
